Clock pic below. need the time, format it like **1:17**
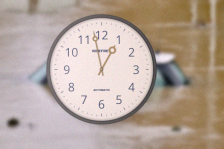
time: **12:58**
